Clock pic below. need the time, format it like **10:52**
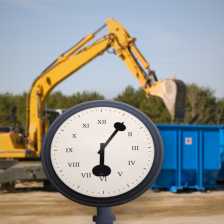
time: **6:06**
